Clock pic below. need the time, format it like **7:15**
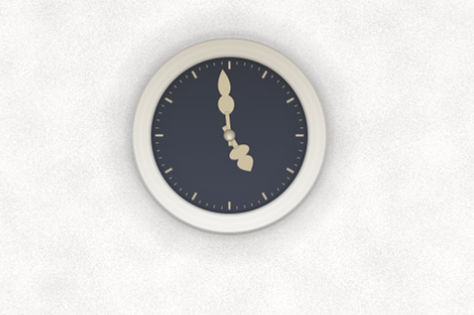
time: **4:59**
